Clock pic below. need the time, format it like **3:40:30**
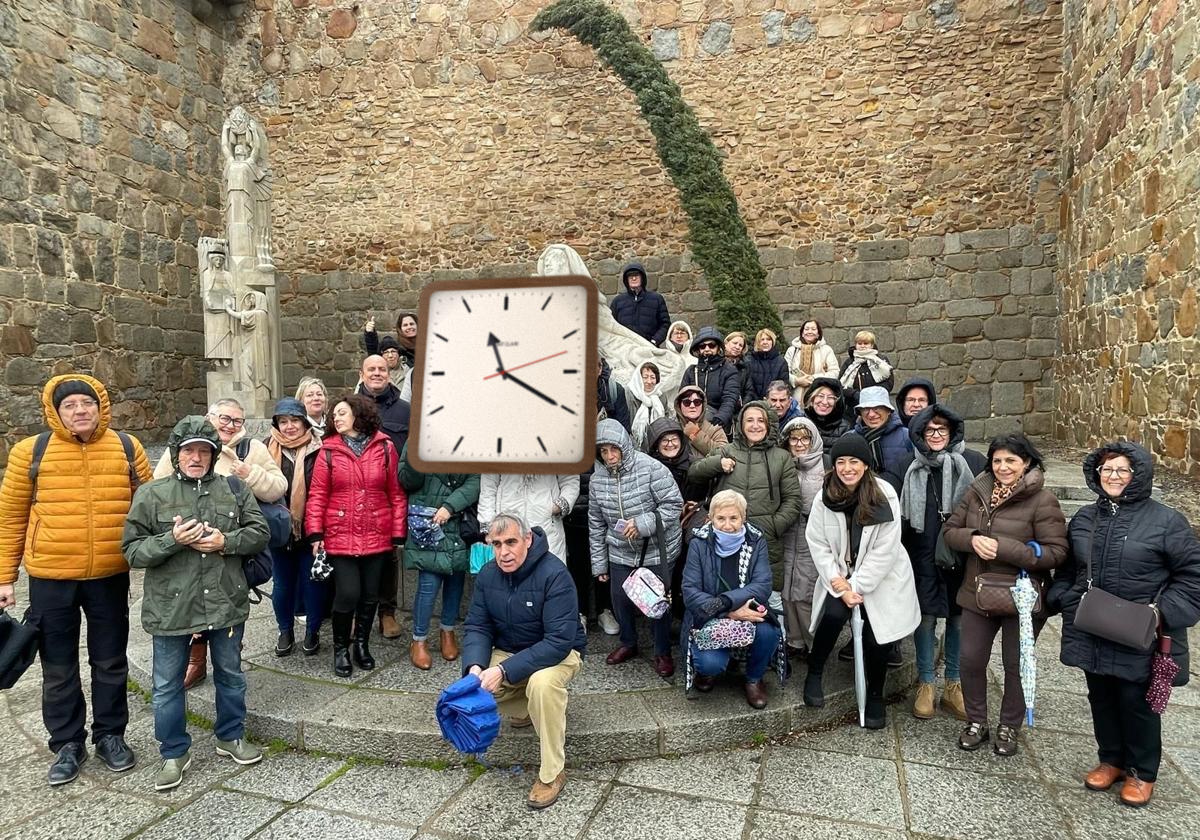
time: **11:20:12**
